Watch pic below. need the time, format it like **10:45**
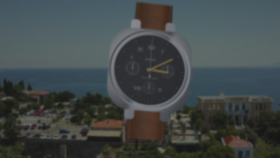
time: **3:10**
